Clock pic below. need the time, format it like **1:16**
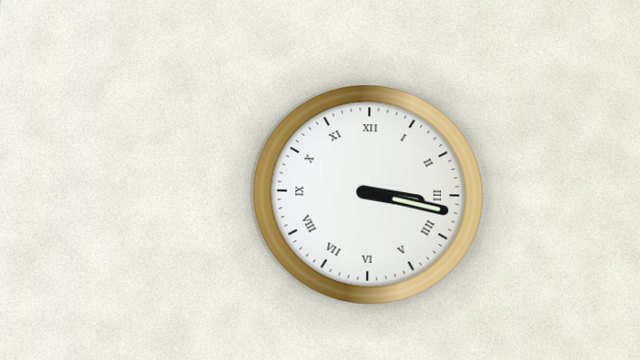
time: **3:17**
